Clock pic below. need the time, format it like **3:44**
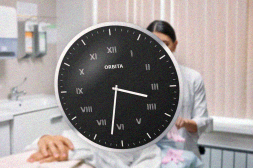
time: **3:32**
